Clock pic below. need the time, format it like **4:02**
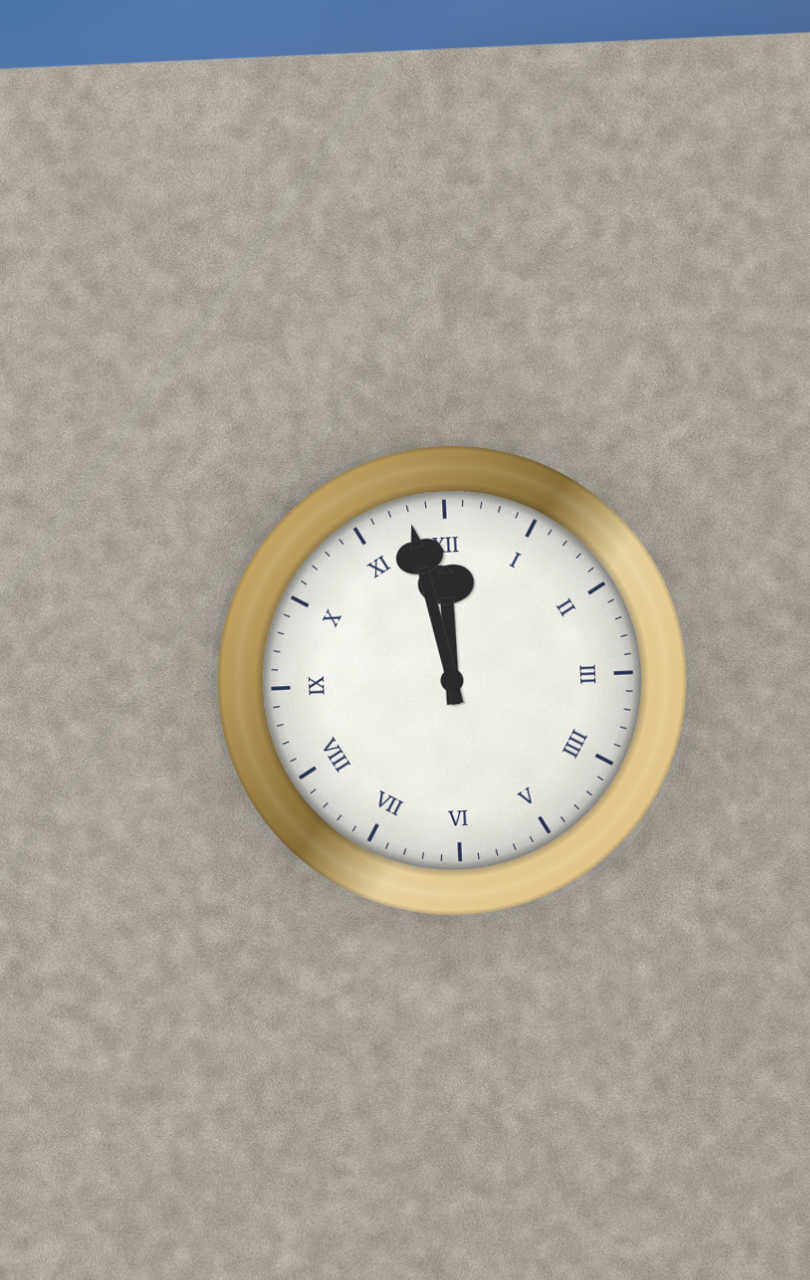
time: **11:58**
